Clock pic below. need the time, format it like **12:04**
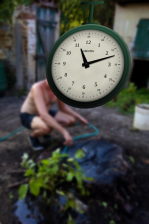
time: **11:12**
